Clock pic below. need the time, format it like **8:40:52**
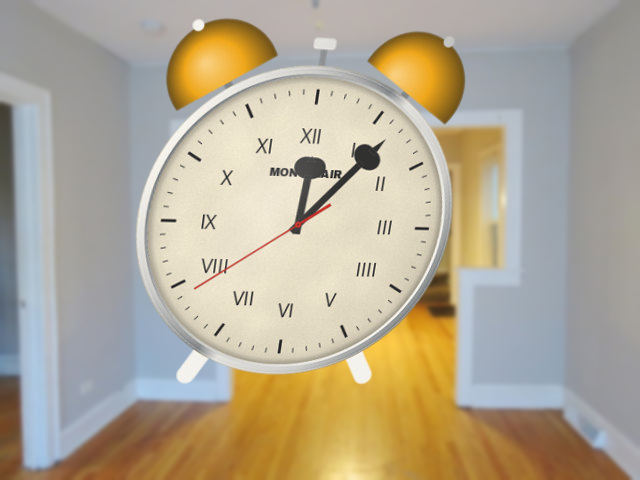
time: **12:06:39**
